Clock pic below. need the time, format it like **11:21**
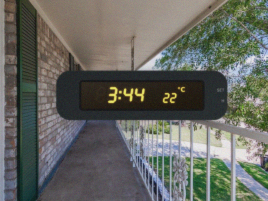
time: **3:44**
